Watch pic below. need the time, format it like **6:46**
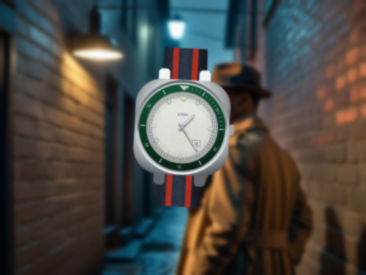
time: **1:24**
